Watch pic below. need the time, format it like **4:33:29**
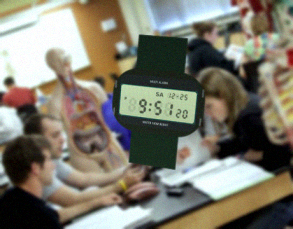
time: **9:51:20**
